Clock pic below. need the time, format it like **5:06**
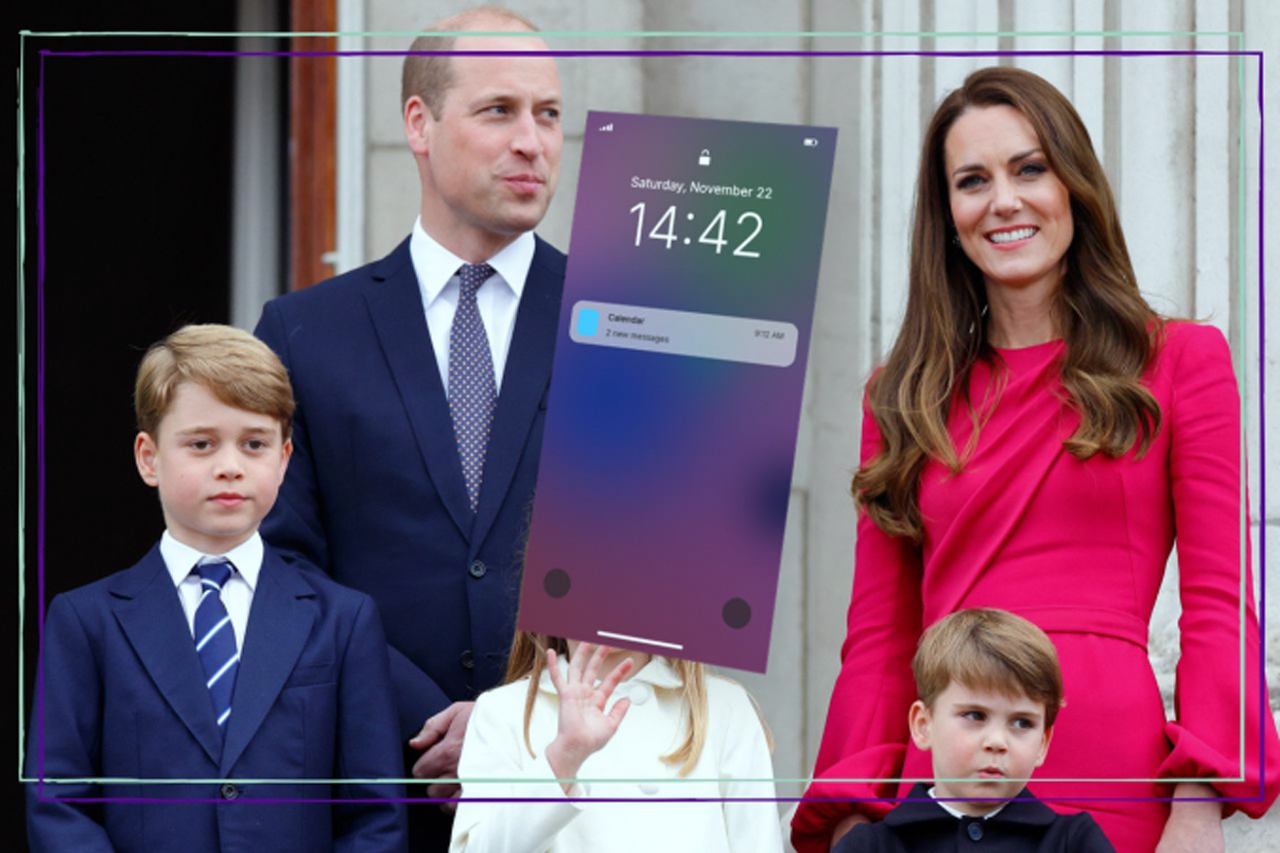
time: **14:42**
